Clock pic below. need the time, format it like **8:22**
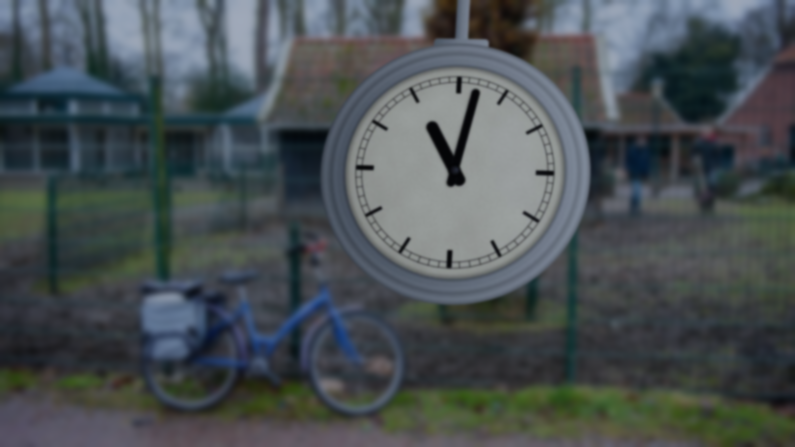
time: **11:02**
